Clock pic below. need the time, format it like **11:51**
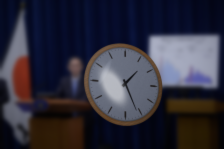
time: **1:26**
